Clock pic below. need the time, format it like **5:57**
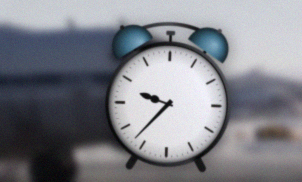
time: **9:37**
